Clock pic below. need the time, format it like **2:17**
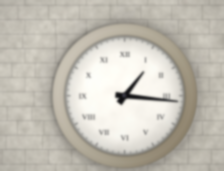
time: **1:16**
